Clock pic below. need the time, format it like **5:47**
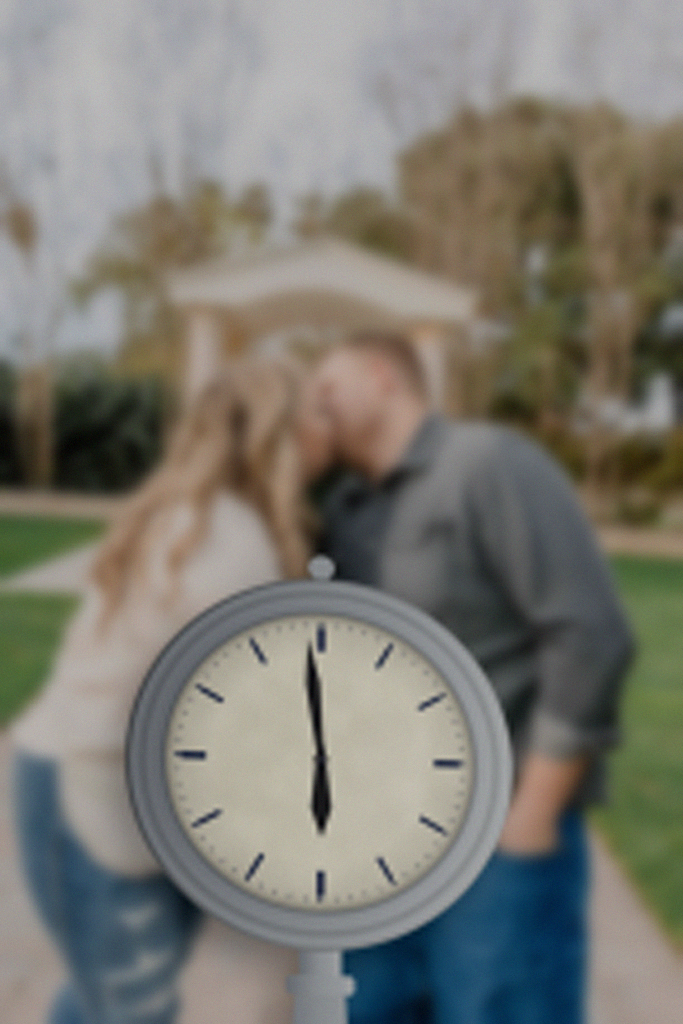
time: **5:59**
